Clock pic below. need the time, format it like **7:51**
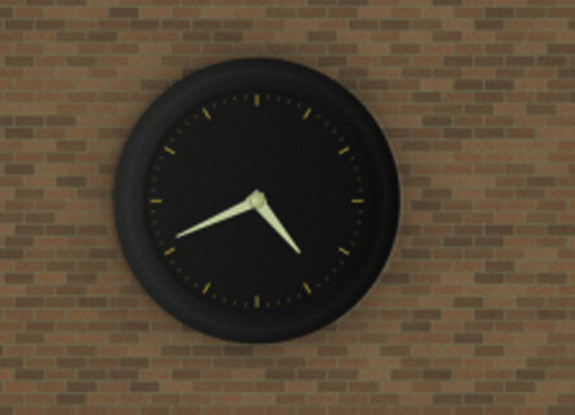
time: **4:41**
